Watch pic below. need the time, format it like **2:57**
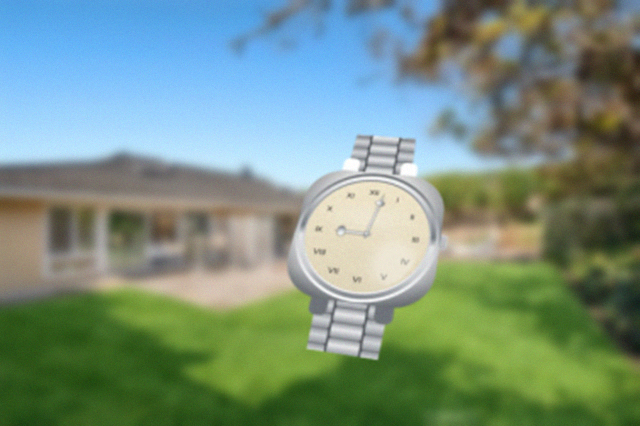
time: **9:02**
